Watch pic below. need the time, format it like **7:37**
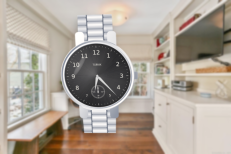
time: **6:23**
